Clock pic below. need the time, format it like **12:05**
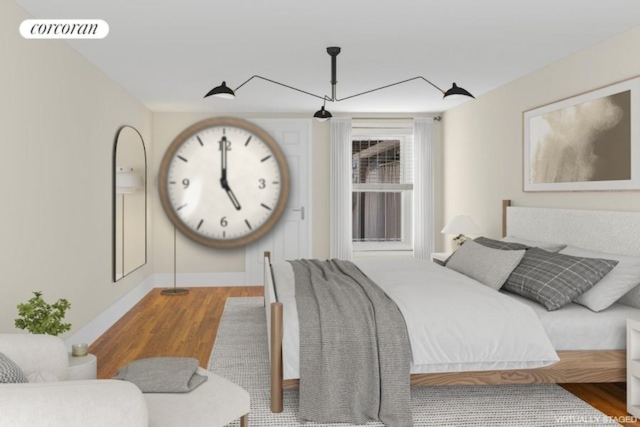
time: **5:00**
